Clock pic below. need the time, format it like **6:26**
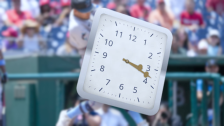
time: **3:18**
